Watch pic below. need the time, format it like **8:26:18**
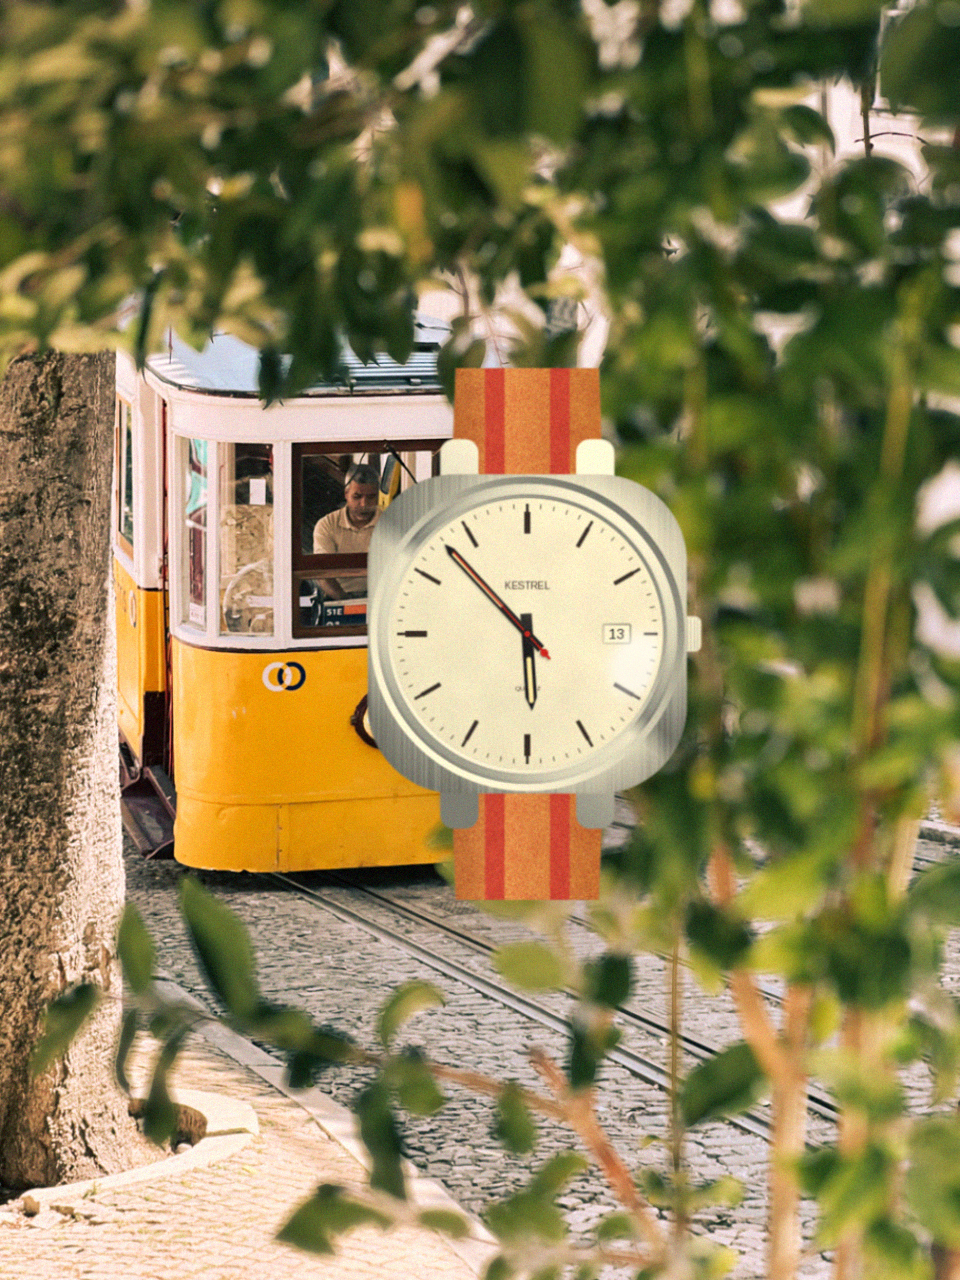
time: **5:52:53**
